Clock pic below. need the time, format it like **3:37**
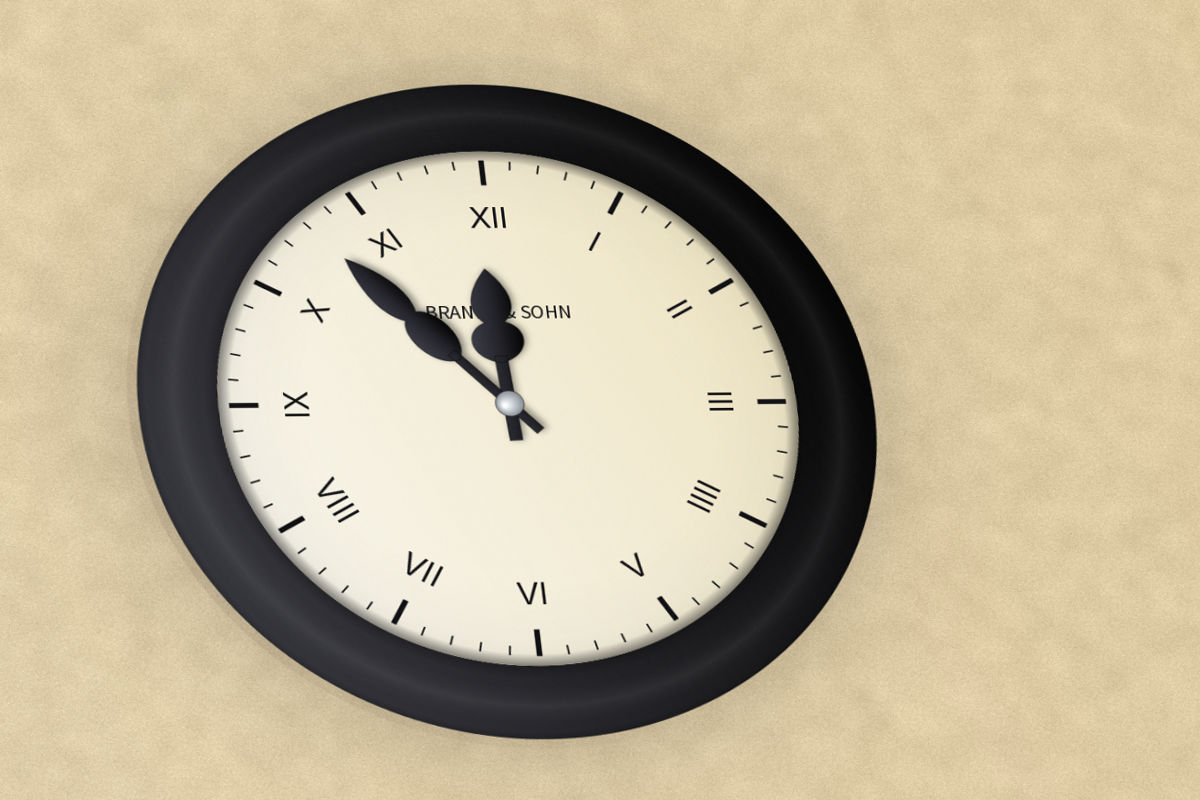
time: **11:53**
